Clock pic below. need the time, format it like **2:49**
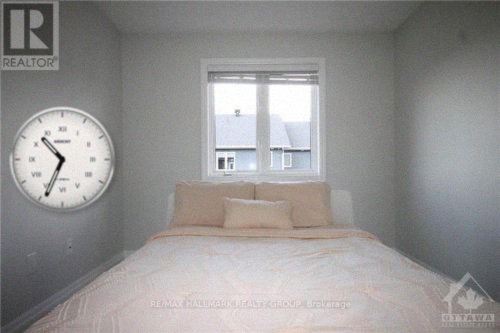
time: **10:34**
